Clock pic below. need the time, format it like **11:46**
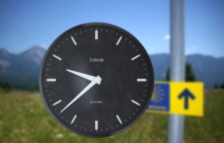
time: **9:38**
